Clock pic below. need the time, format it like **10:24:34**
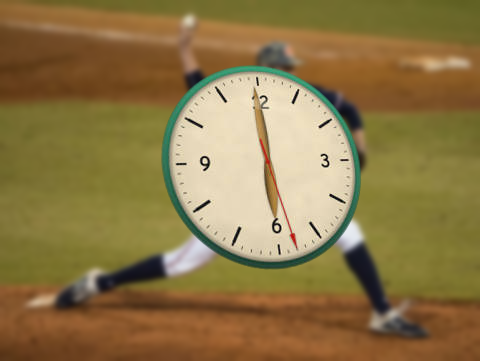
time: **5:59:28**
